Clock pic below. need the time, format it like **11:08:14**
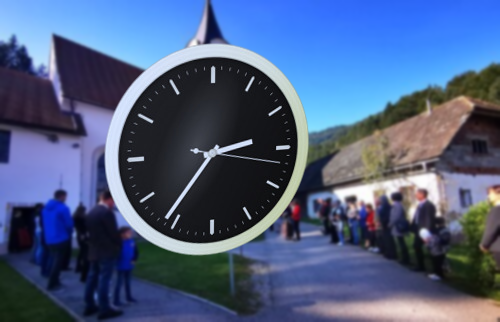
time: **2:36:17**
